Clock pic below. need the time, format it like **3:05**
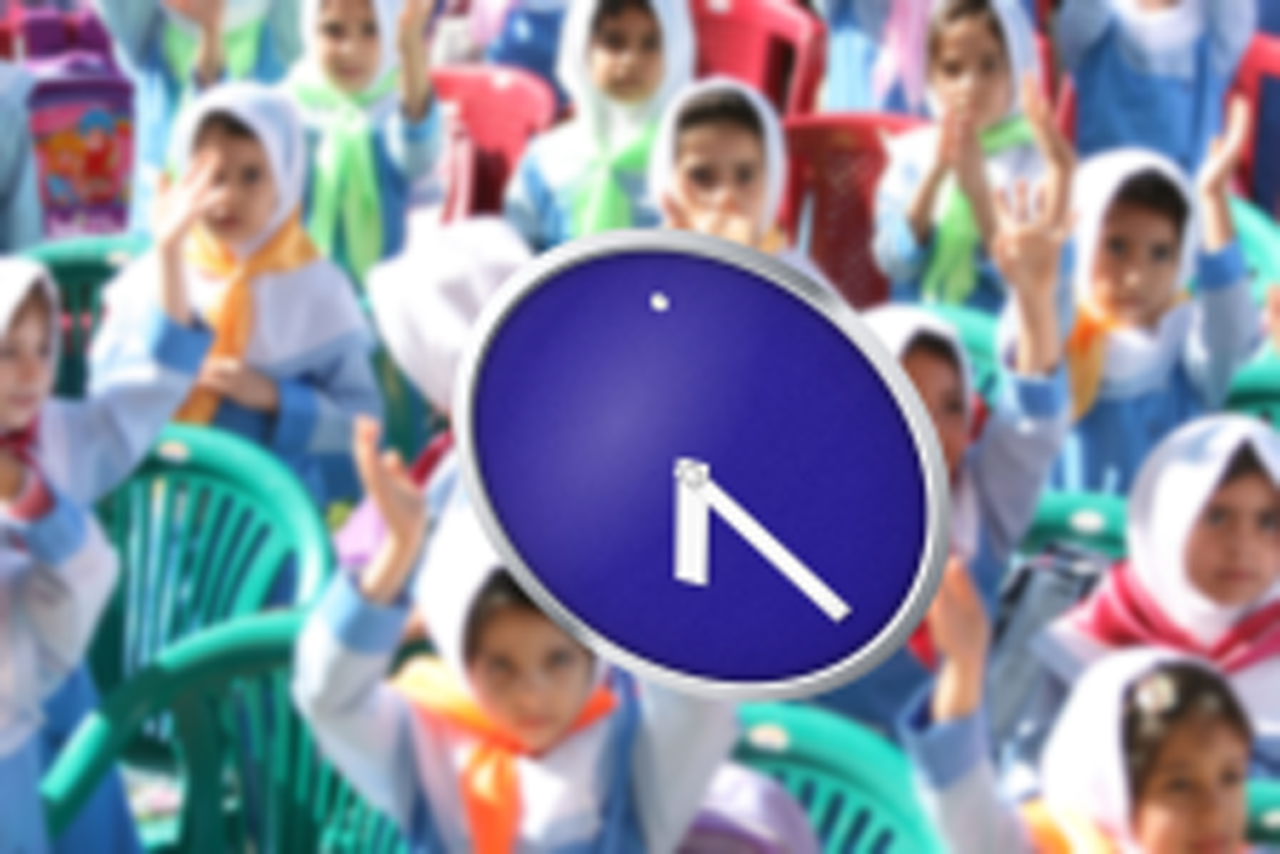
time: **6:23**
